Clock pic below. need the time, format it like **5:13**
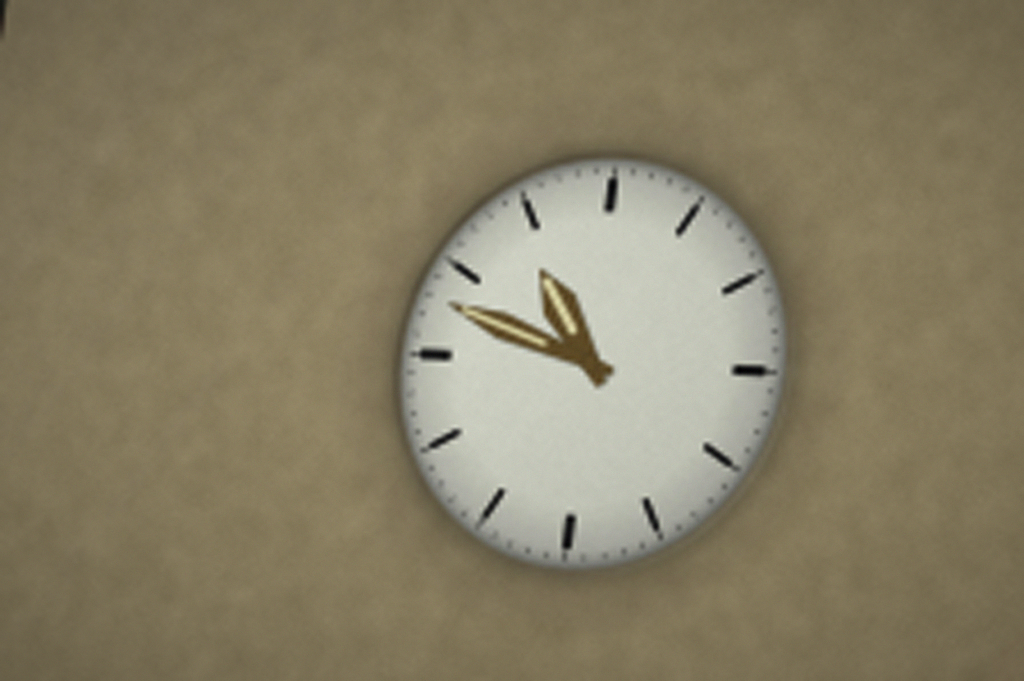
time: **10:48**
